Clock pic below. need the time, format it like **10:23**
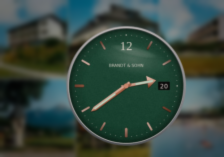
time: **2:39**
